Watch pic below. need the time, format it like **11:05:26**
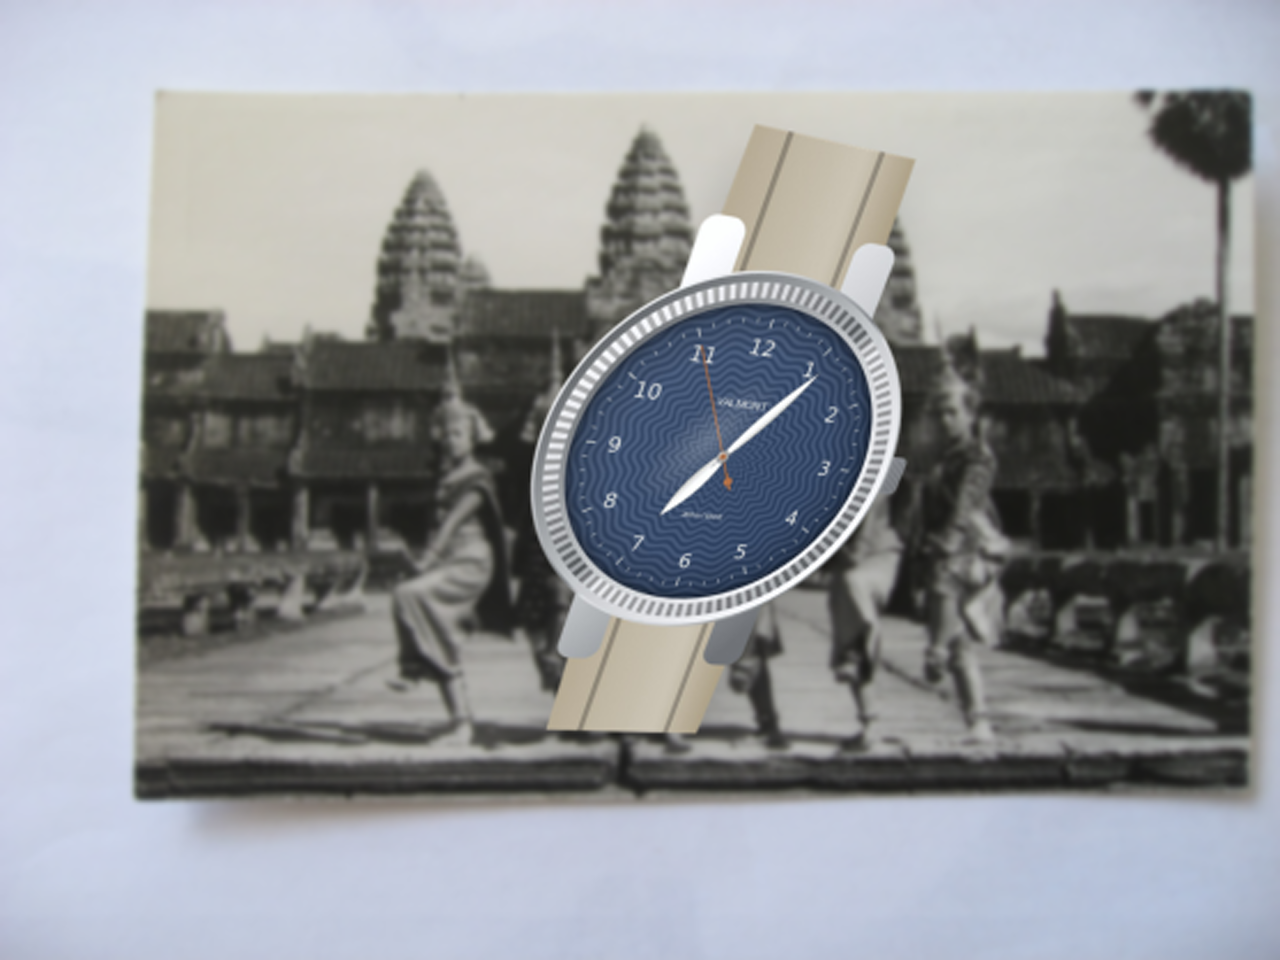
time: **7:05:55**
